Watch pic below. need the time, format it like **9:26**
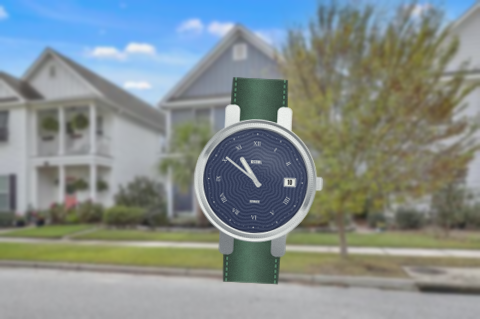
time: **10:51**
